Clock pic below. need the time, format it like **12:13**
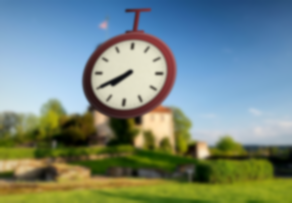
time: **7:40**
